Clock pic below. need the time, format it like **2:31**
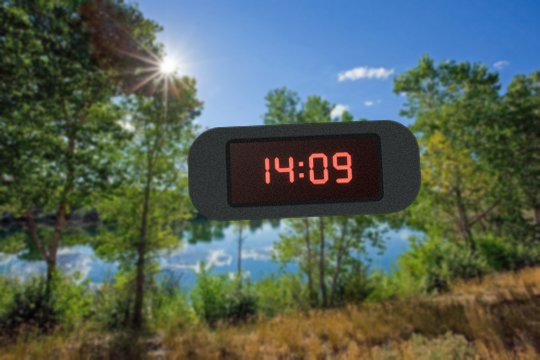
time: **14:09**
